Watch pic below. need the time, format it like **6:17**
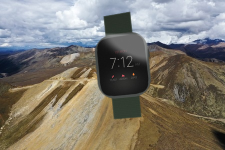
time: **7:12**
